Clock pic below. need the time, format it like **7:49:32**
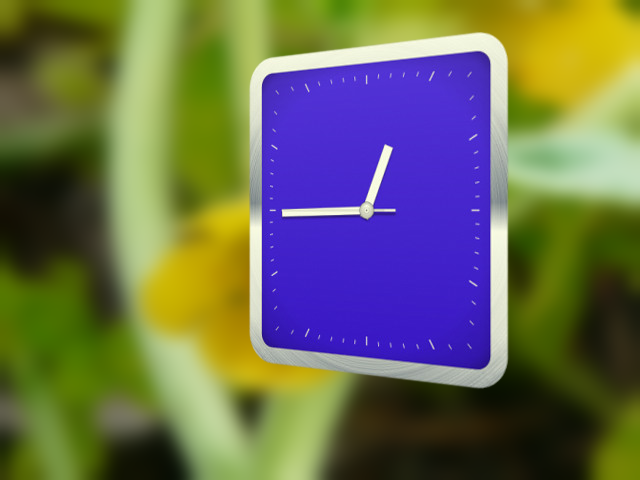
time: **12:44:45**
